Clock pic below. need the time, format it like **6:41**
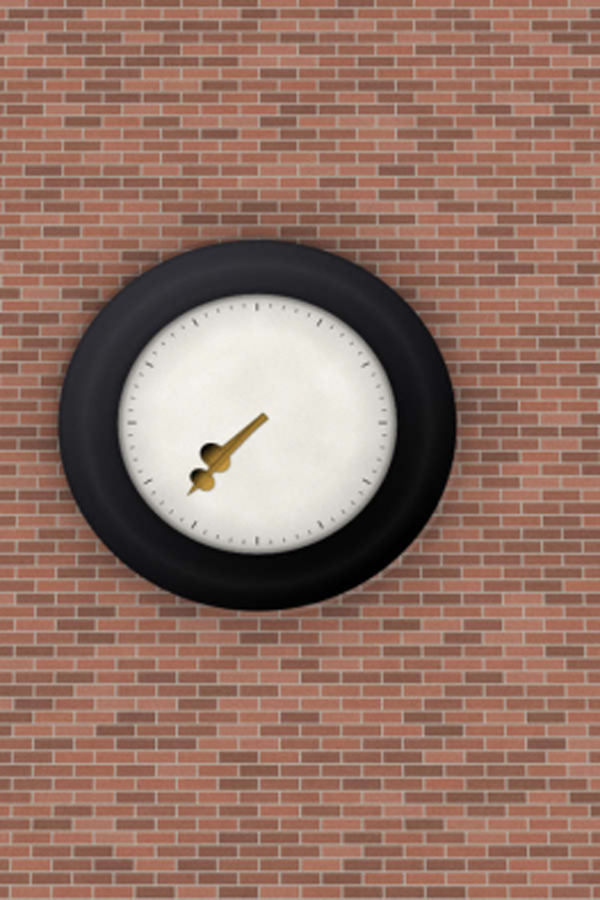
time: **7:37**
